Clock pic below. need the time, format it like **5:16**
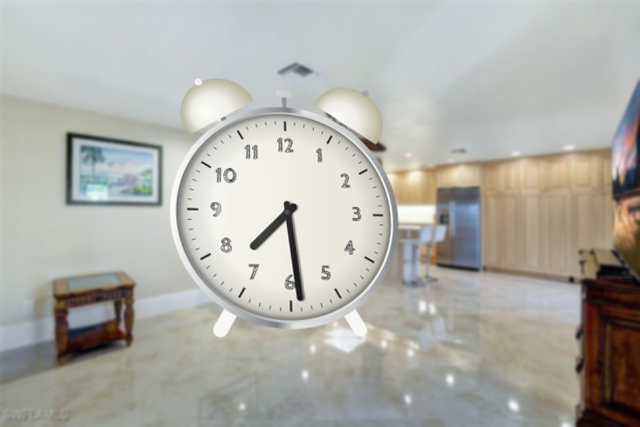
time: **7:29**
